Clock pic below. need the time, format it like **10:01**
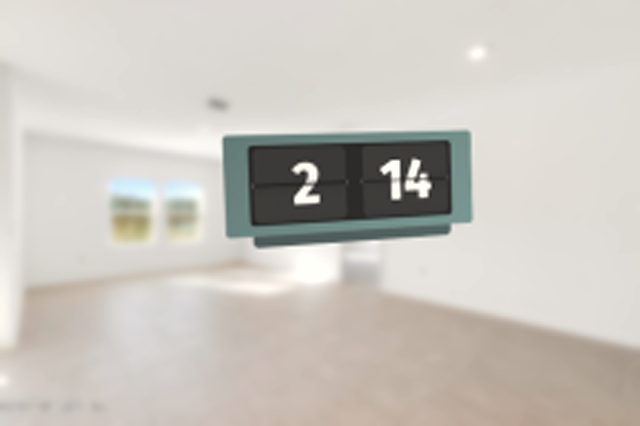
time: **2:14**
